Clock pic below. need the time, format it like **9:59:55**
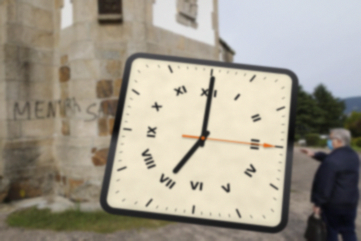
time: **7:00:15**
